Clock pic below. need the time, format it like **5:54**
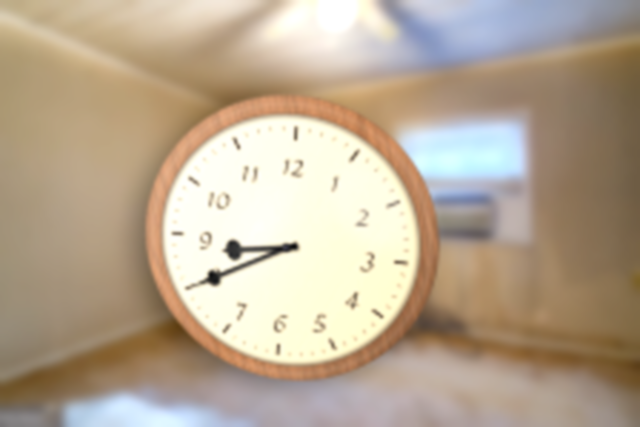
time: **8:40**
